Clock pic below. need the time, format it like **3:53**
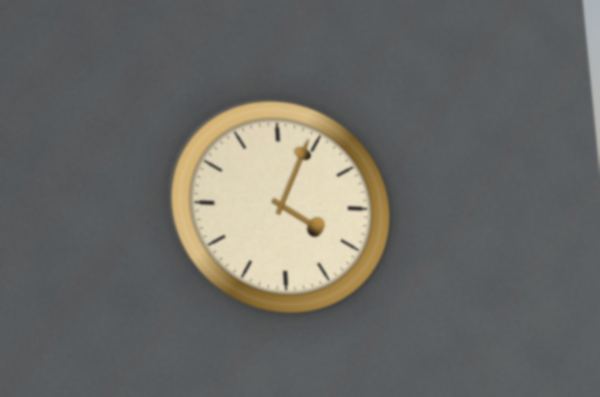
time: **4:04**
